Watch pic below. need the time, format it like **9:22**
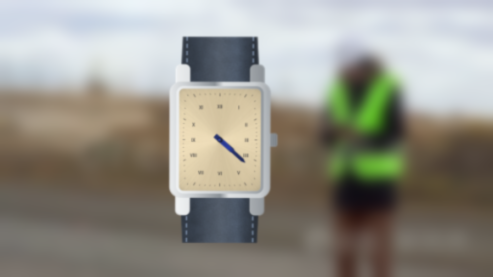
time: **4:22**
